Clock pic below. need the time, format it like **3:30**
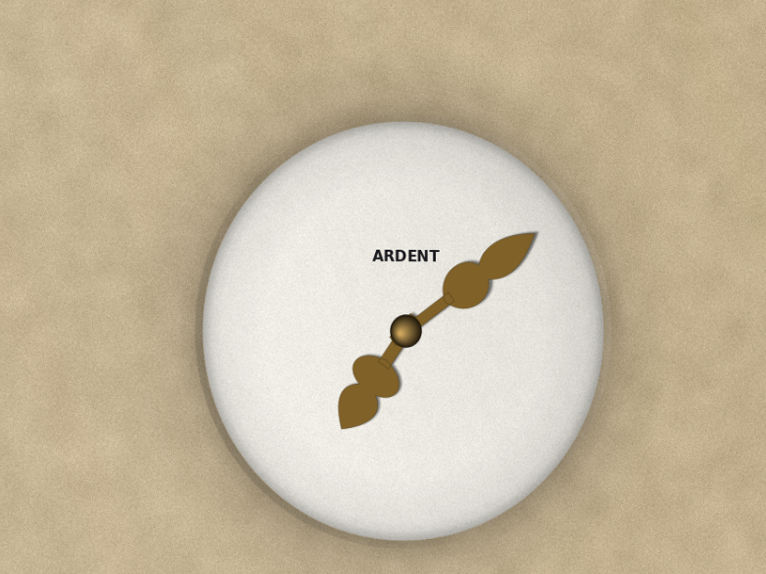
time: **7:09**
